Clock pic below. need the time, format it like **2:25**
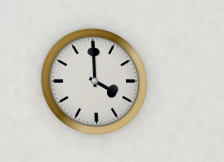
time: **4:00**
